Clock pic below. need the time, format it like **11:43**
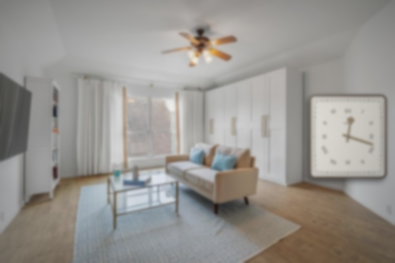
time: **12:18**
